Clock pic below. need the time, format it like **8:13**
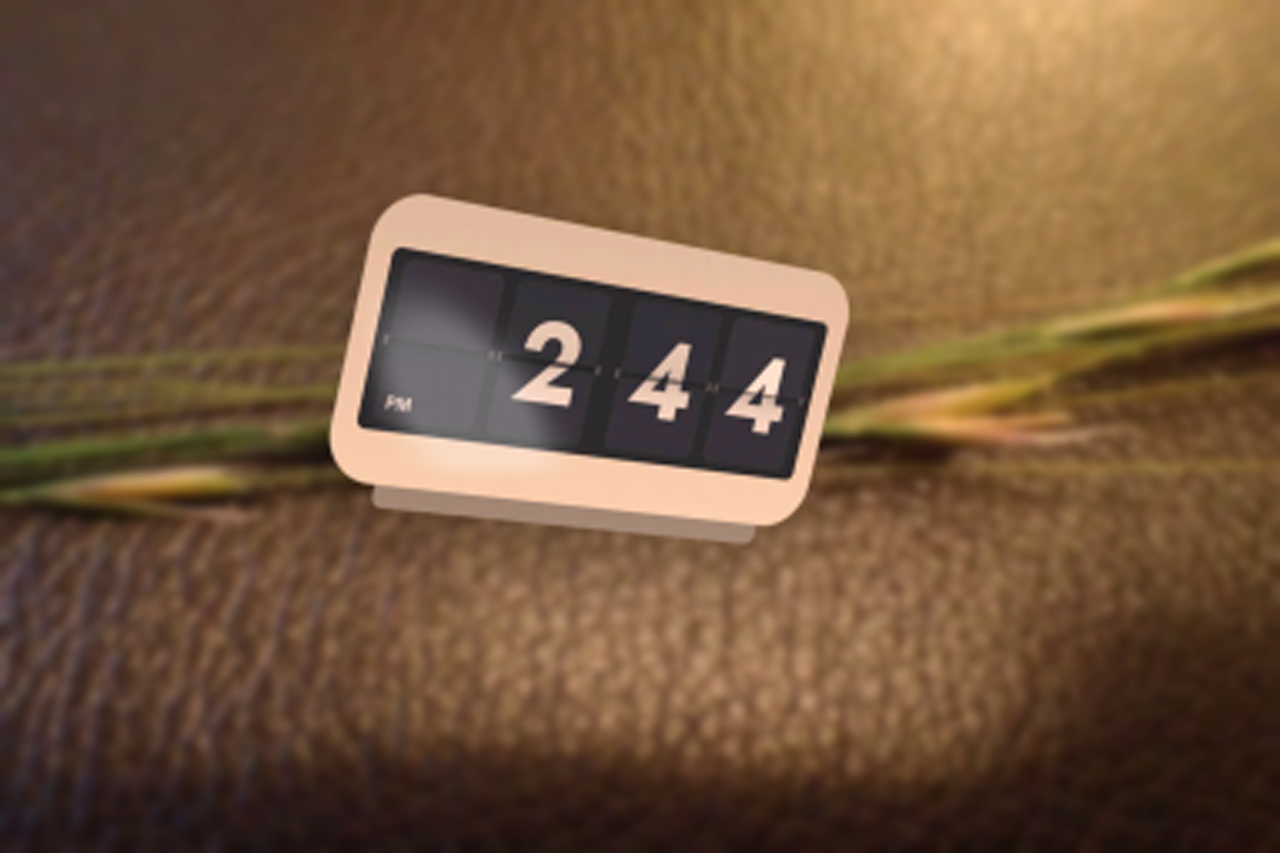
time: **2:44**
